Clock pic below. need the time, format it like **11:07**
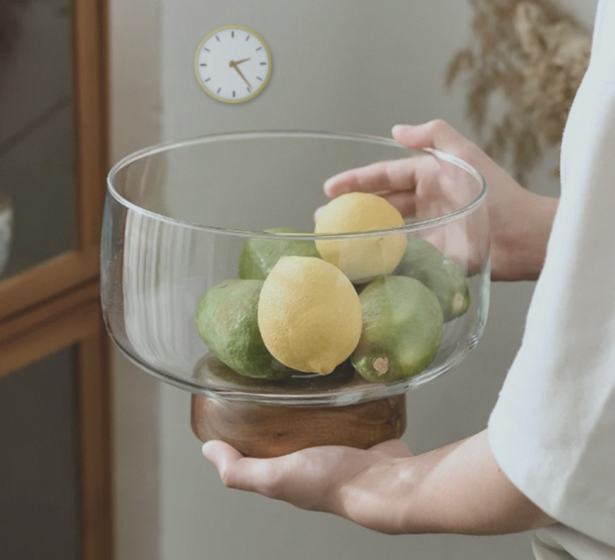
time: **2:24**
